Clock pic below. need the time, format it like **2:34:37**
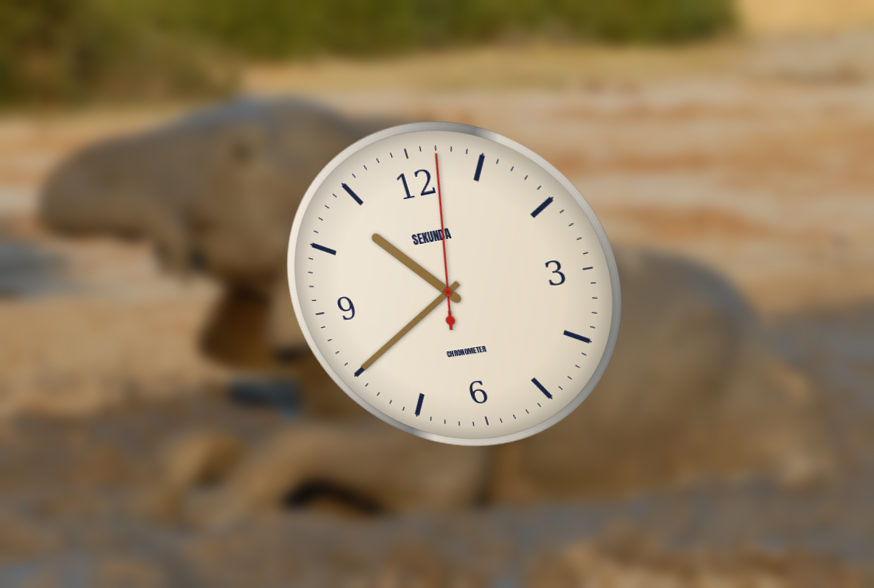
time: **10:40:02**
